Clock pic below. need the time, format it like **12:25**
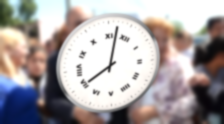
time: **6:57**
